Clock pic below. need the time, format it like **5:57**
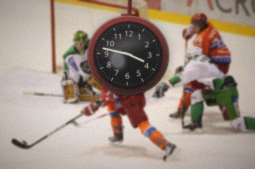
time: **3:47**
